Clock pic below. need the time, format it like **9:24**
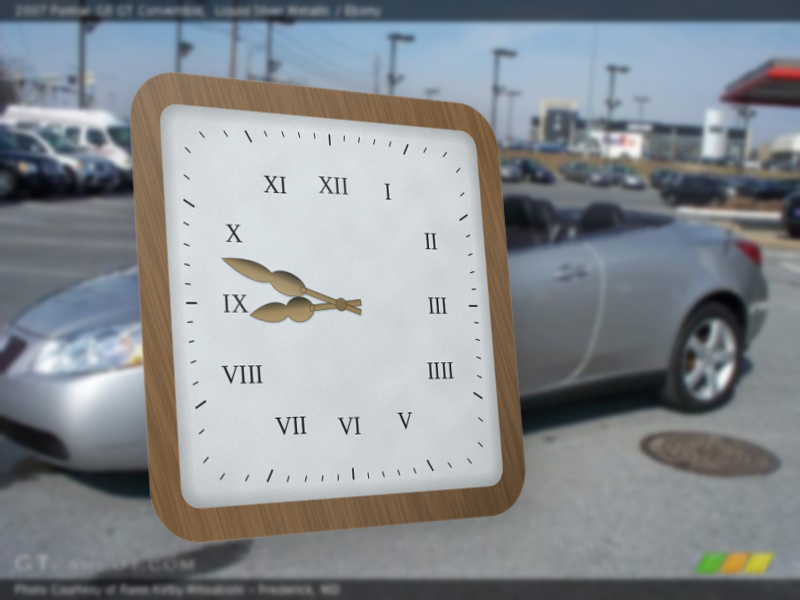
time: **8:48**
